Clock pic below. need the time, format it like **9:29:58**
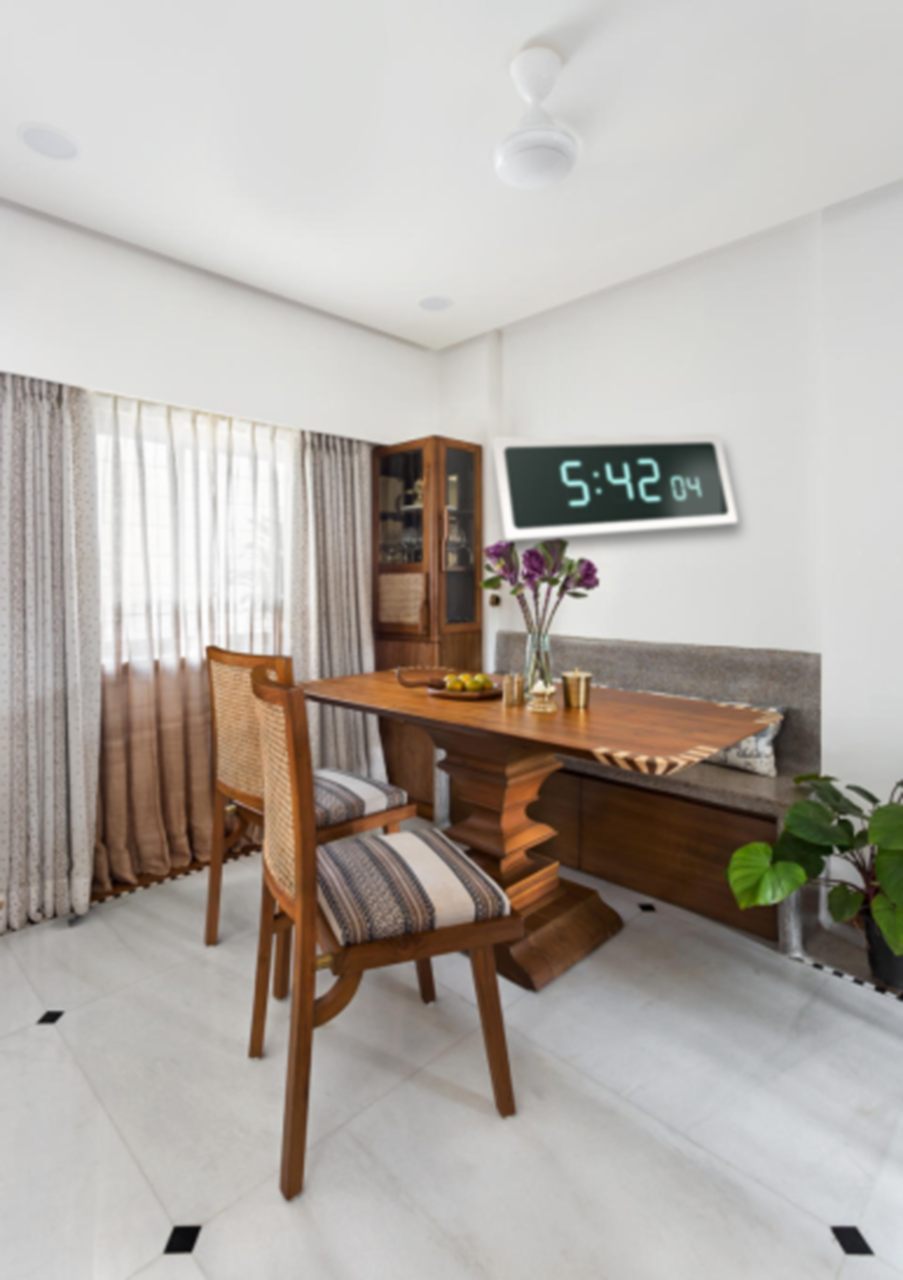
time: **5:42:04**
